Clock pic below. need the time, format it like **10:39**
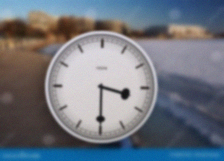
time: **3:30**
